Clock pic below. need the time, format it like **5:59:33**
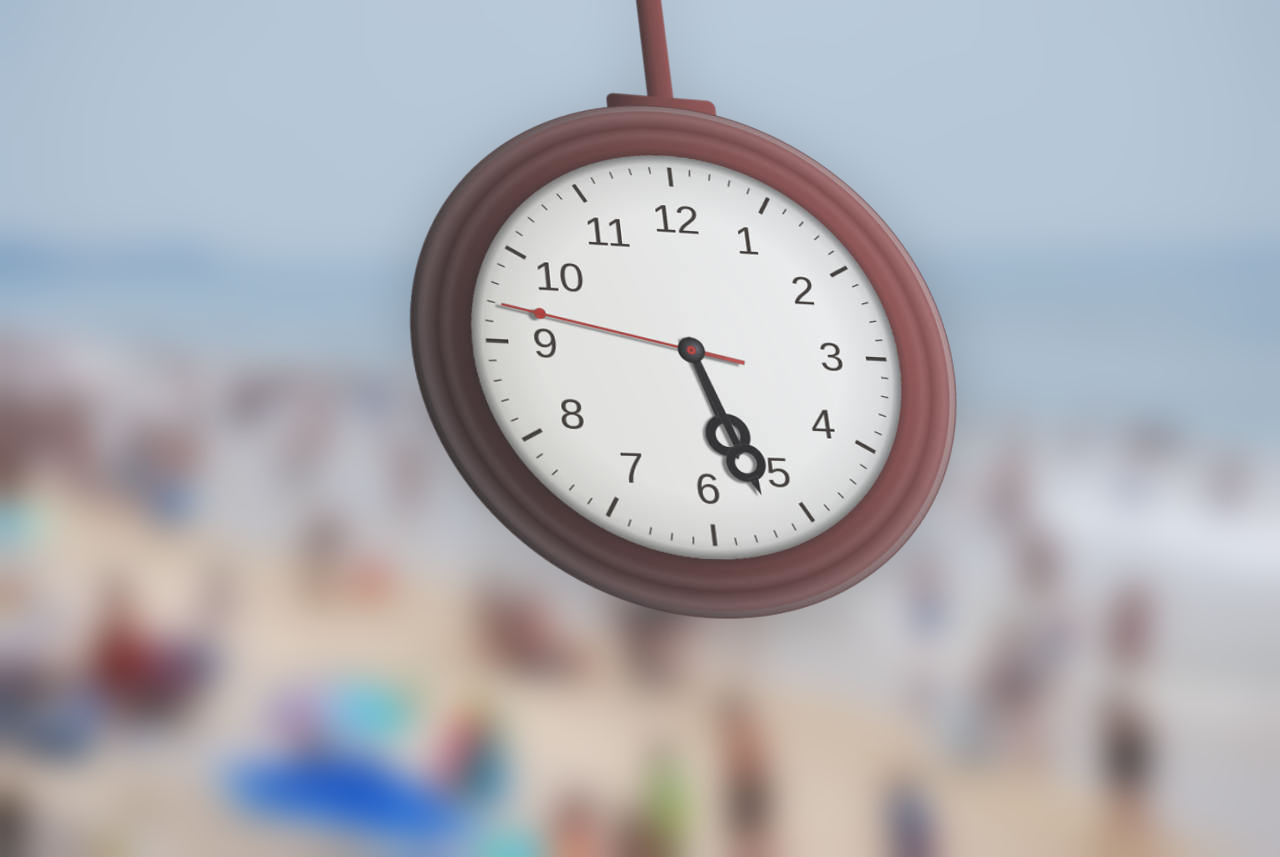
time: **5:26:47**
